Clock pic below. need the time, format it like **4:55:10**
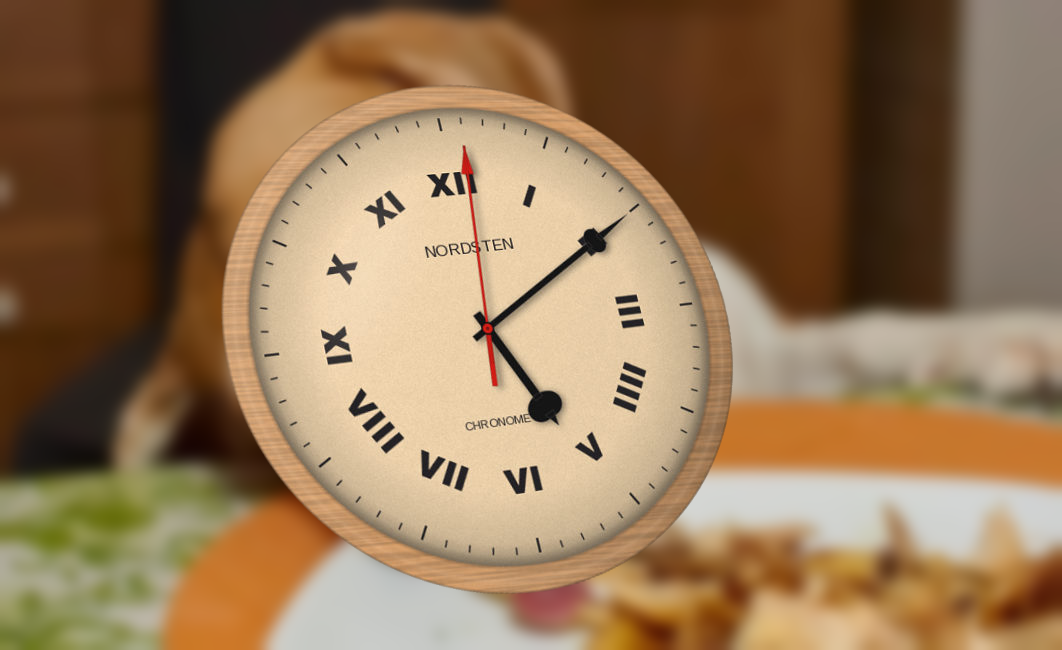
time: **5:10:01**
